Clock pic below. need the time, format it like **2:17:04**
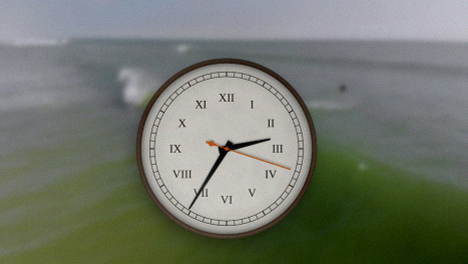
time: **2:35:18**
